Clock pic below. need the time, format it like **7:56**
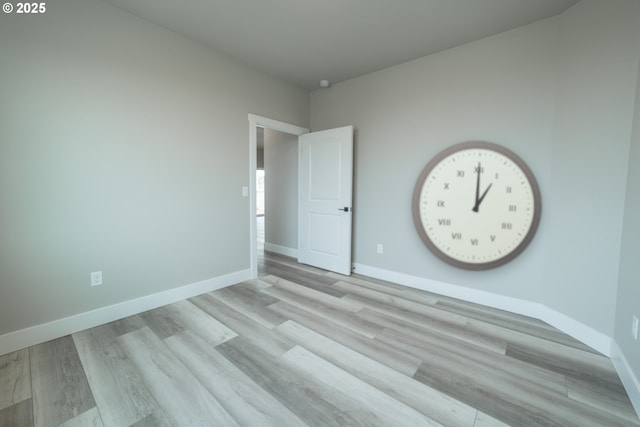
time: **1:00**
